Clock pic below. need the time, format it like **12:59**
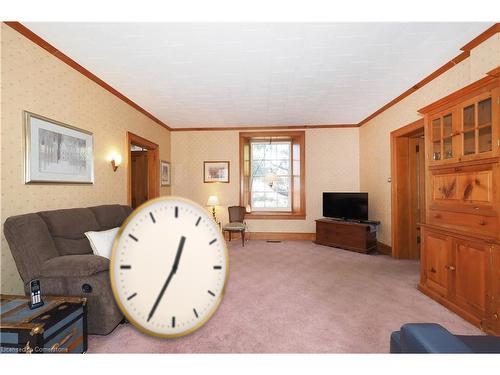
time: **12:35**
